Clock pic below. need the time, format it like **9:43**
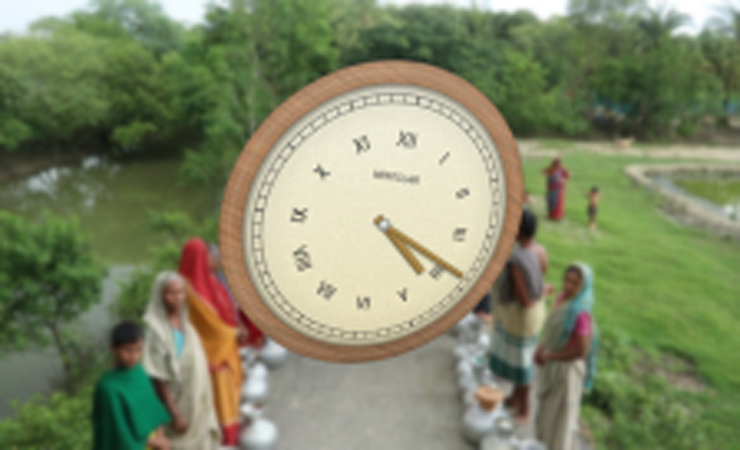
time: **4:19**
